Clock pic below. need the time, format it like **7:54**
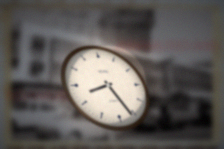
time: **8:26**
